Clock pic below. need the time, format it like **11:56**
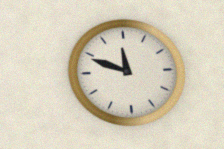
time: **11:49**
